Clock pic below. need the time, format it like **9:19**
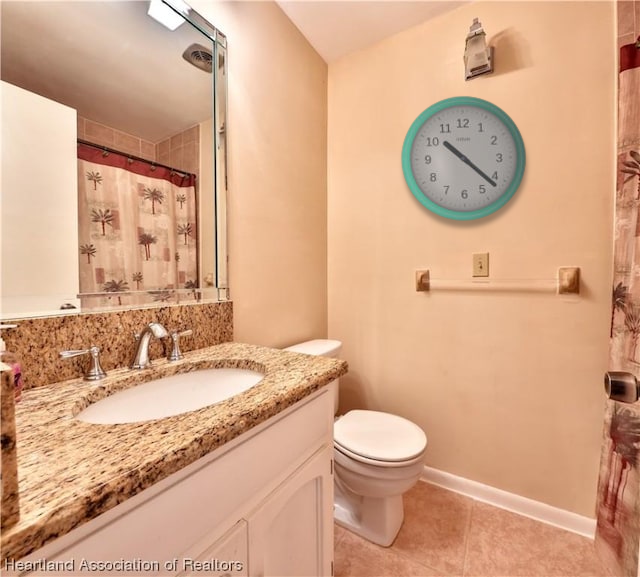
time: **10:22**
